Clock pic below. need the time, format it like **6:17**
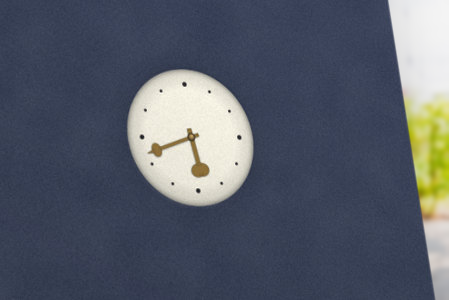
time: **5:42**
